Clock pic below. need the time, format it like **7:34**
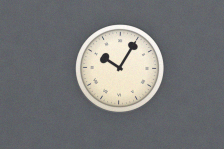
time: **10:05**
